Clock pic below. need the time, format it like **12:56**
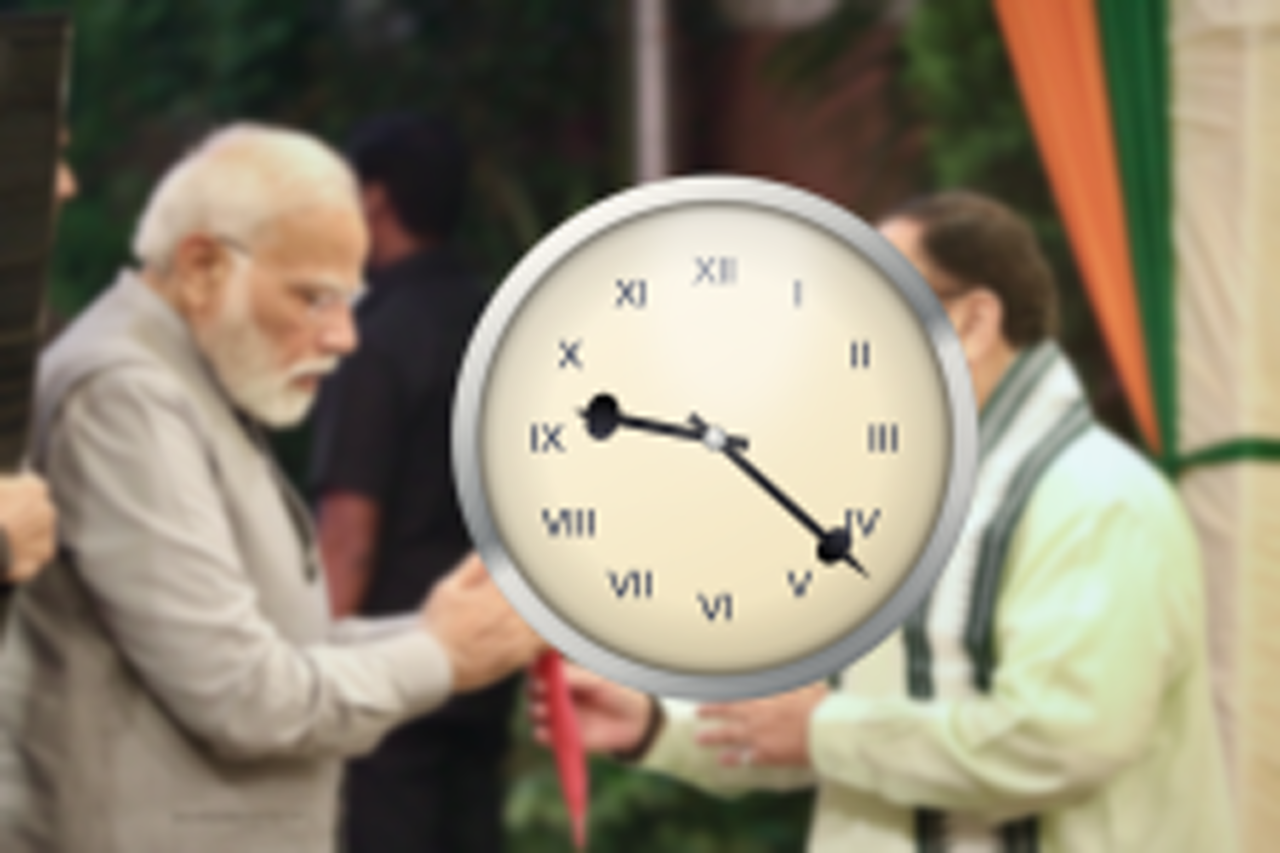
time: **9:22**
